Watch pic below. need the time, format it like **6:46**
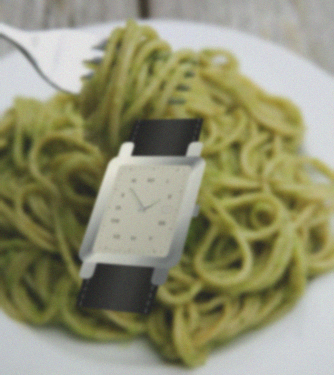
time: **1:53**
